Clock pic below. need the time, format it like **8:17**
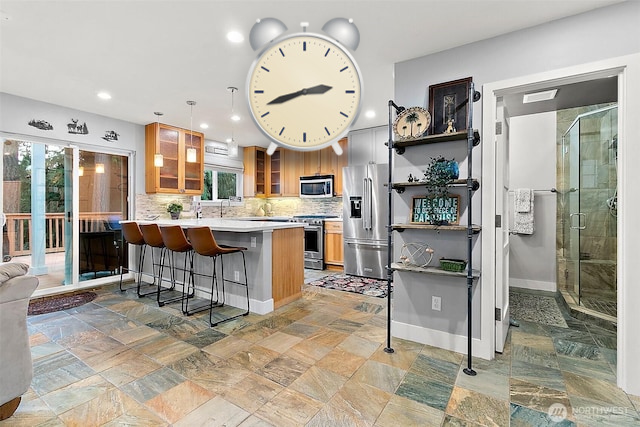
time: **2:42**
